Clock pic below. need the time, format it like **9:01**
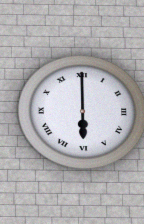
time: **6:00**
